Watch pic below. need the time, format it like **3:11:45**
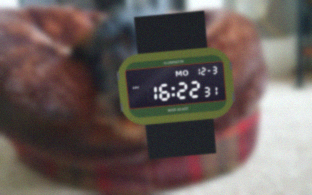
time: **16:22:31**
